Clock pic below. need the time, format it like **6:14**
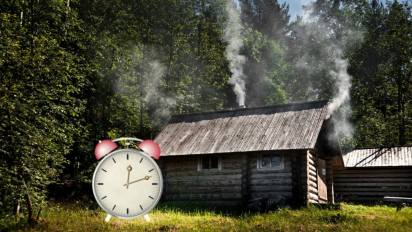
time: **12:12**
